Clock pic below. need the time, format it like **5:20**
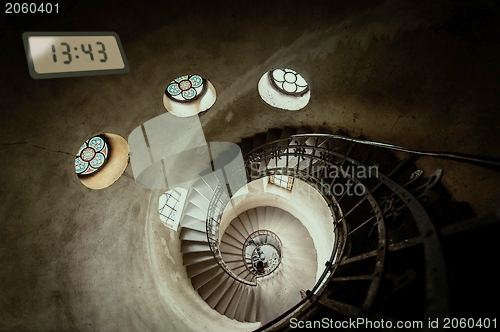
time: **13:43**
